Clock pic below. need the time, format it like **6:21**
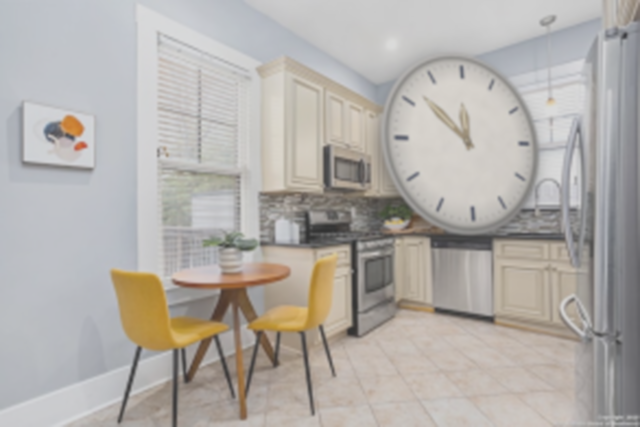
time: **11:52**
